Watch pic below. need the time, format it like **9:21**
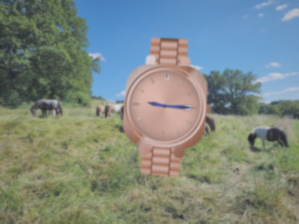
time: **9:15**
